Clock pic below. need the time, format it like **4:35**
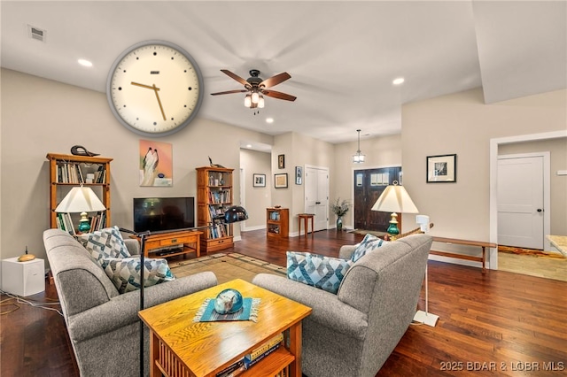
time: **9:27**
